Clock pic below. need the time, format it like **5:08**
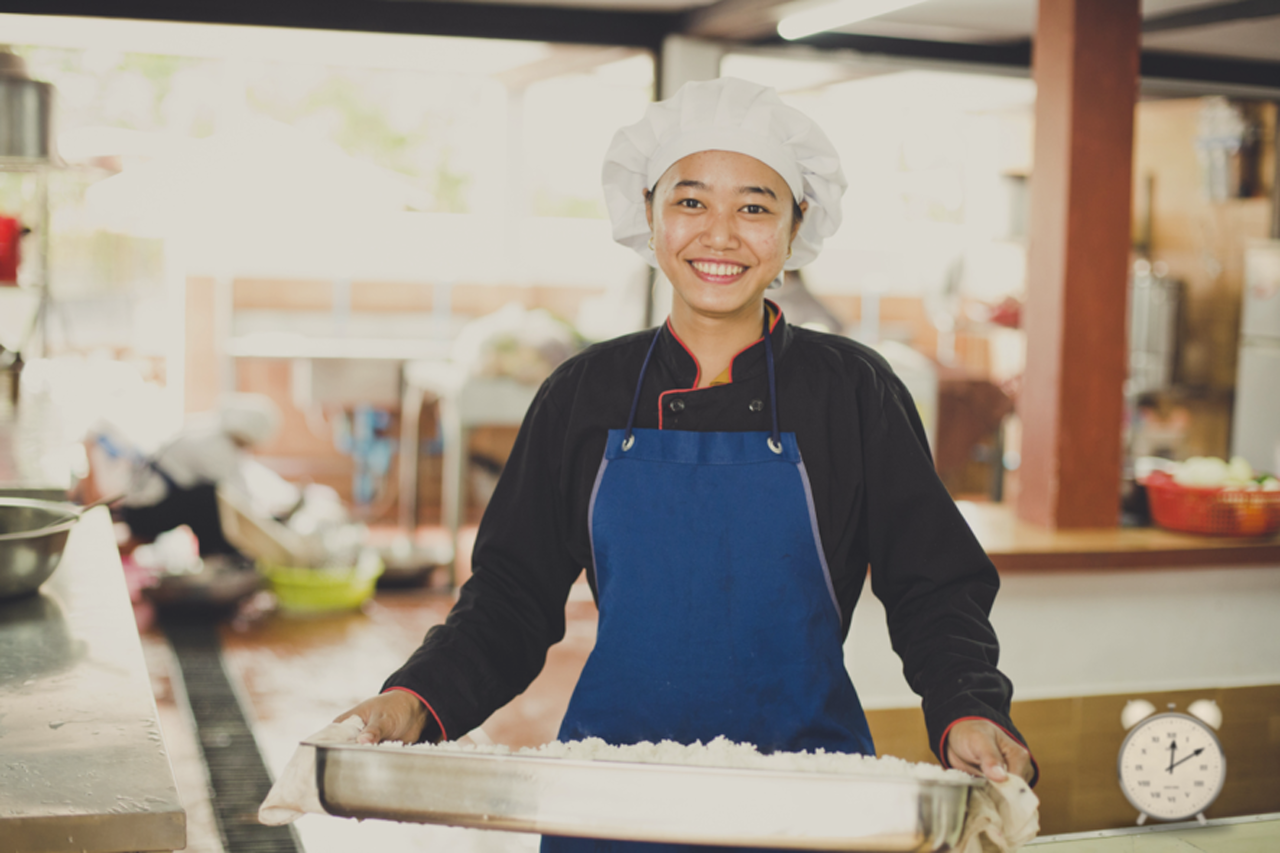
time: **12:10**
